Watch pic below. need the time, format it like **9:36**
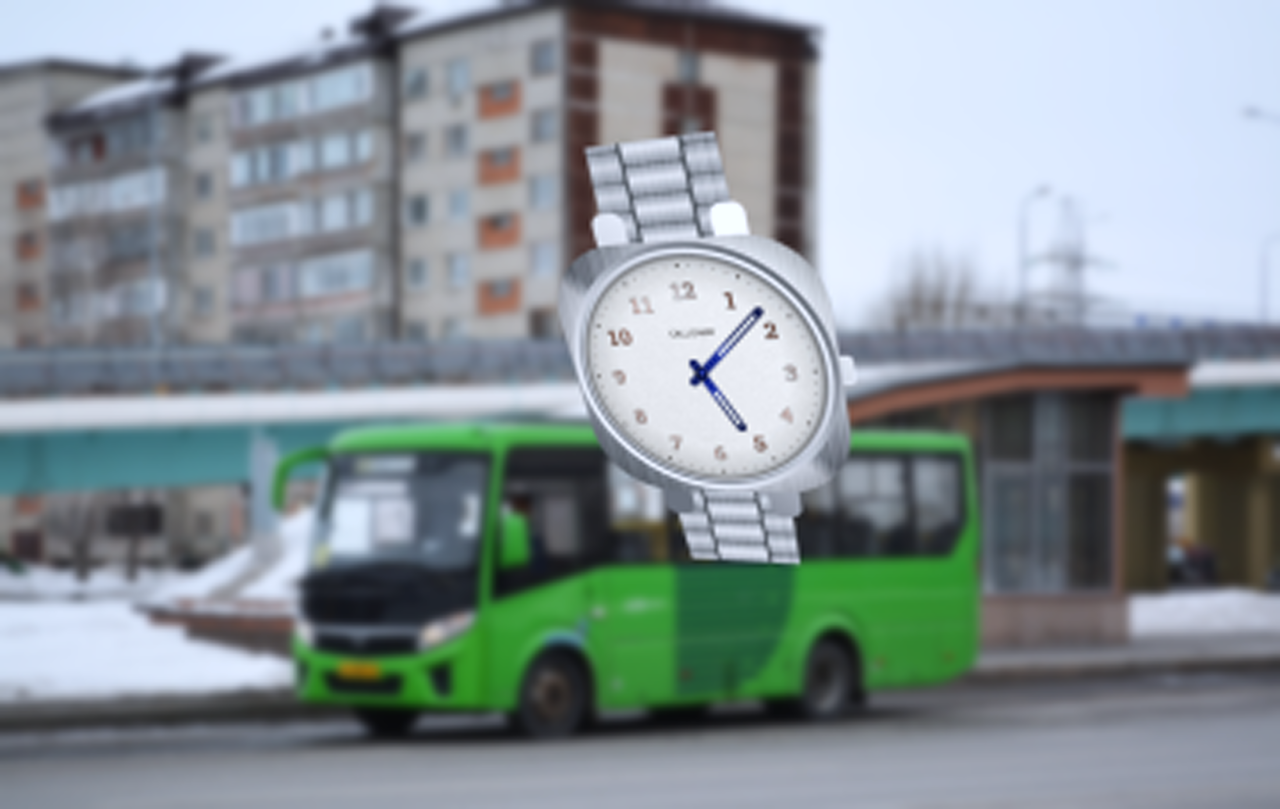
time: **5:08**
